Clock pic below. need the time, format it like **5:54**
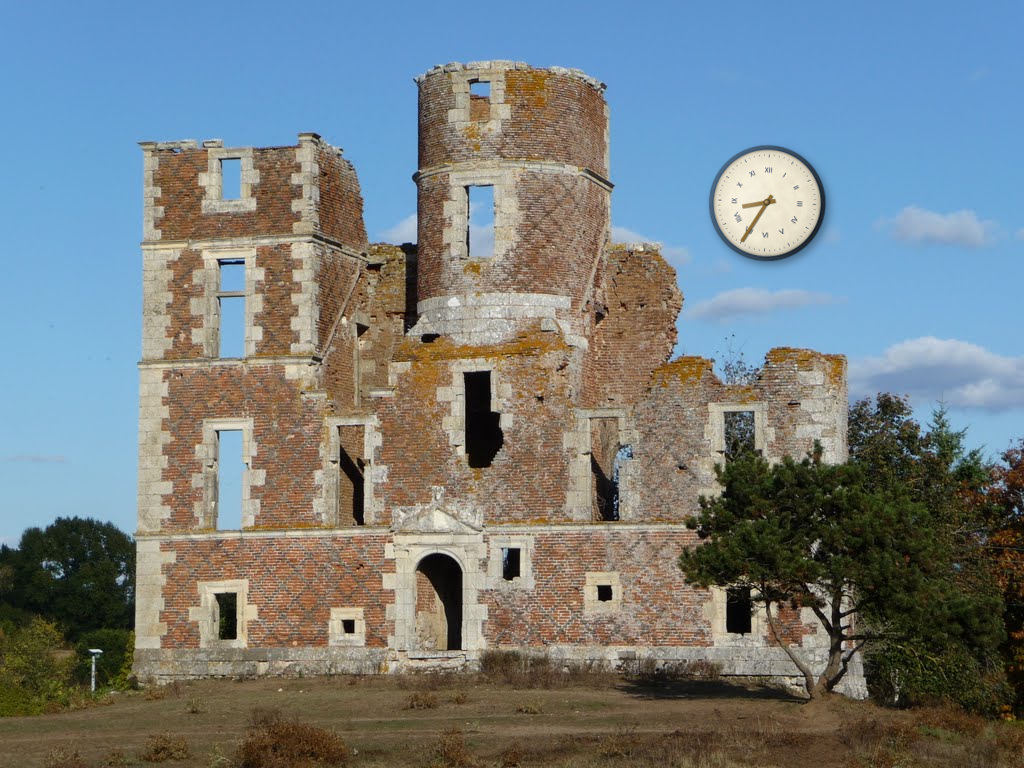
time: **8:35**
